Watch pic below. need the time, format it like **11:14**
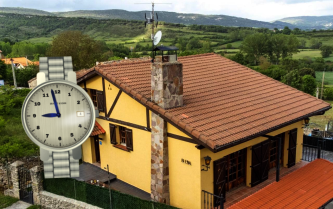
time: **8:58**
